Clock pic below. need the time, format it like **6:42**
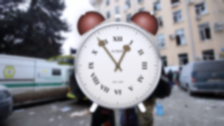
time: **12:54**
